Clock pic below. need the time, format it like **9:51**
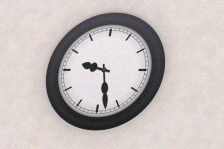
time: **9:28**
